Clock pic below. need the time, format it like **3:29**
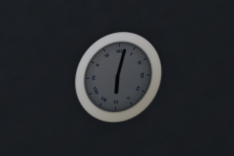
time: **6:02**
